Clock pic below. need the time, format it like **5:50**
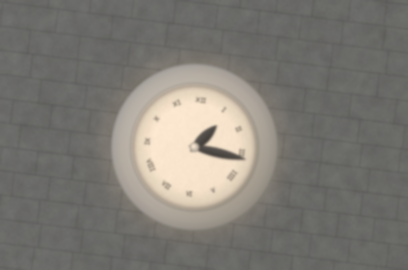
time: **1:16**
